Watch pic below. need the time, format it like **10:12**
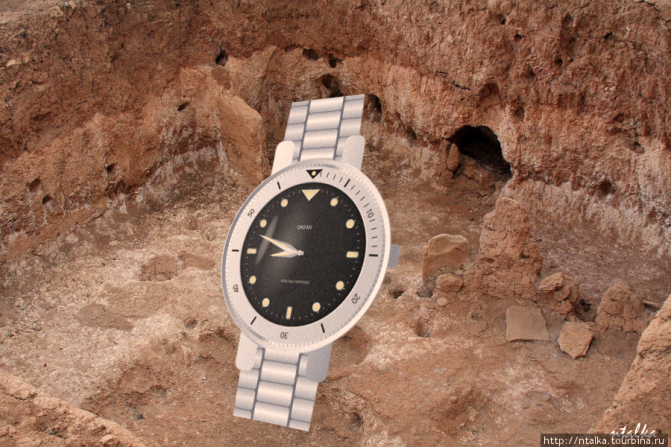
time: **8:48**
